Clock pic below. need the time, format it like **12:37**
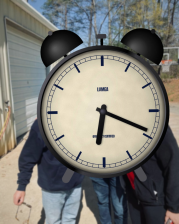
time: **6:19**
